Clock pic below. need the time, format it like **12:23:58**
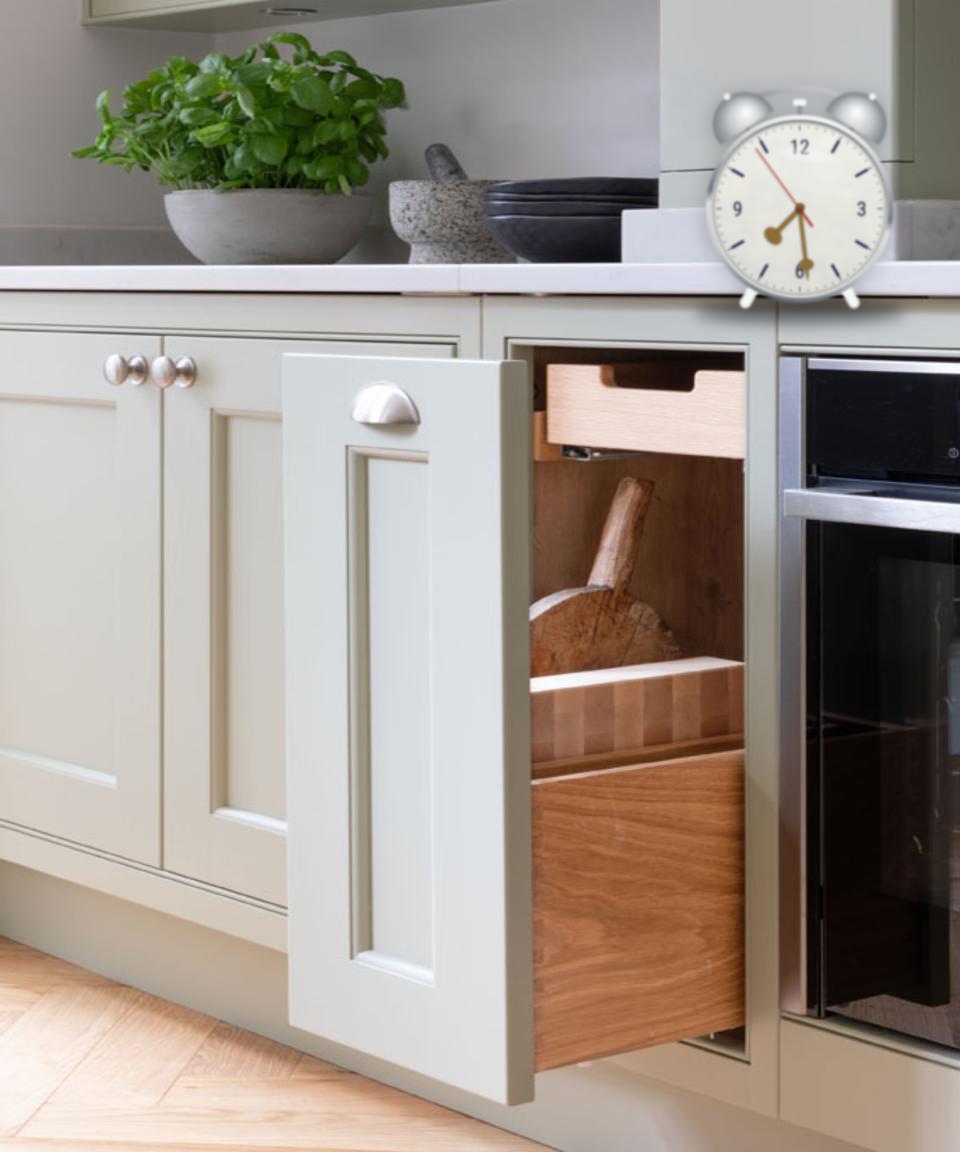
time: **7:28:54**
